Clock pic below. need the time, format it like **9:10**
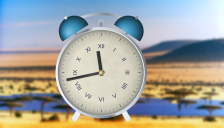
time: **11:43**
